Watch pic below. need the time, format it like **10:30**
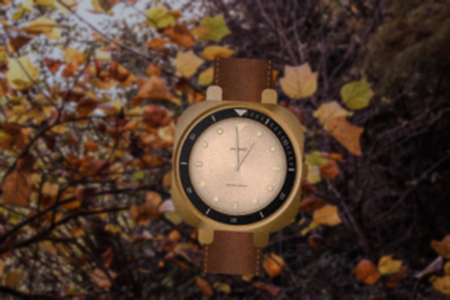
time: **12:59**
